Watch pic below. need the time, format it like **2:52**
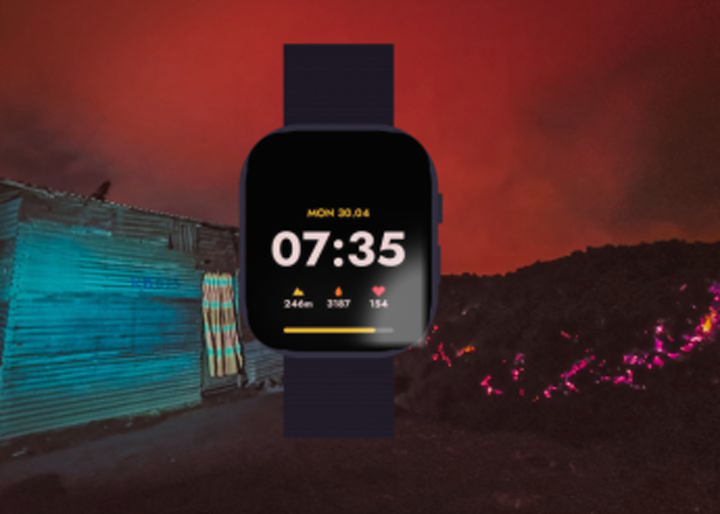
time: **7:35**
